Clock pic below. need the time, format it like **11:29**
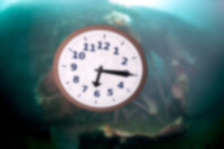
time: **6:15**
